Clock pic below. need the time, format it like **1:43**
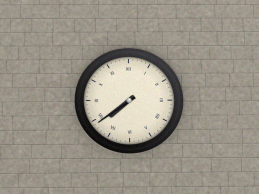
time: **7:39**
